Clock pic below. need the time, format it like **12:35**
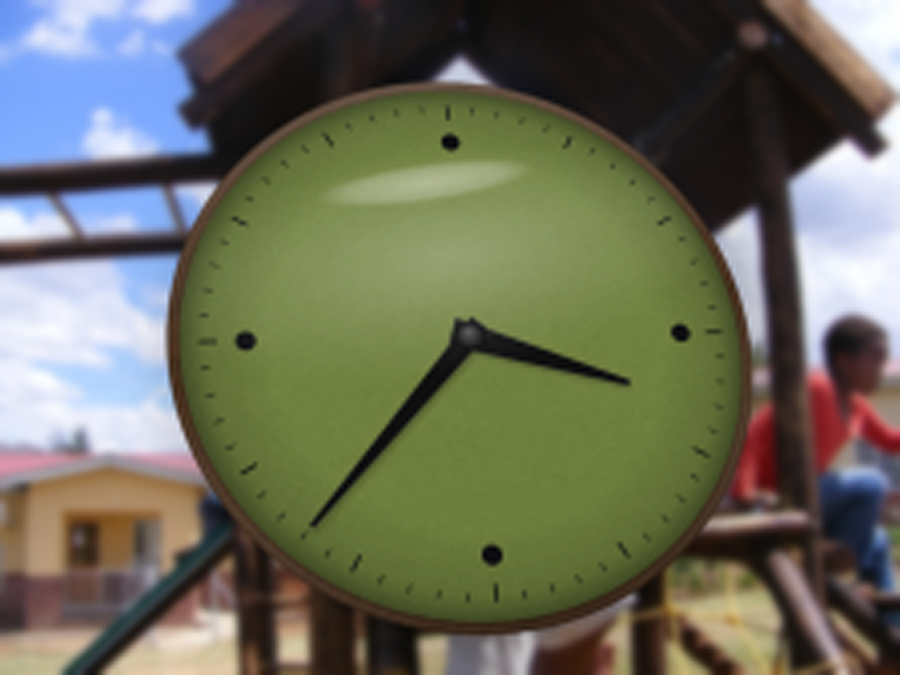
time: **3:37**
